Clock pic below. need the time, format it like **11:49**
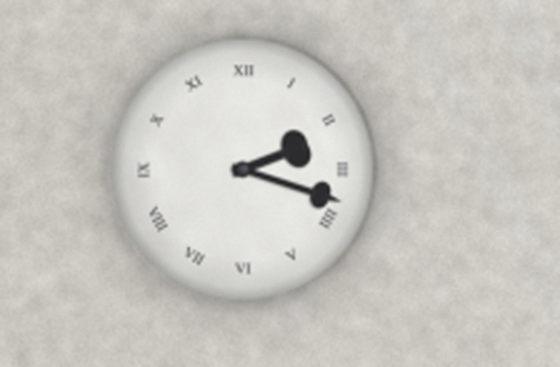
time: **2:18**
